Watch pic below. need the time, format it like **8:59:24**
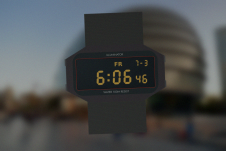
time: **6:06:46**
